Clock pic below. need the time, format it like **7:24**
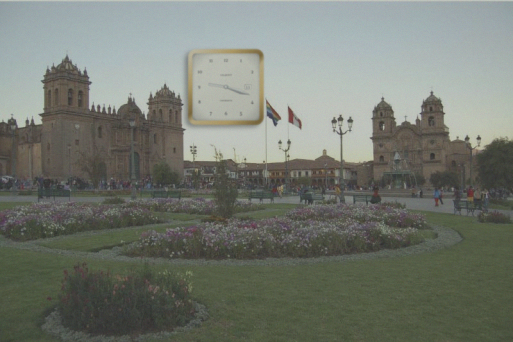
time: **9:18**
